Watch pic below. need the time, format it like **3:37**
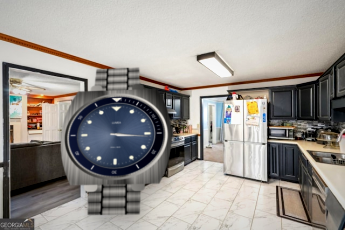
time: **3:16**
